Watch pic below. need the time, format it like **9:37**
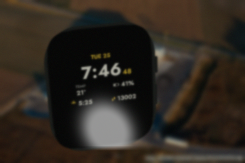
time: **7:46**
